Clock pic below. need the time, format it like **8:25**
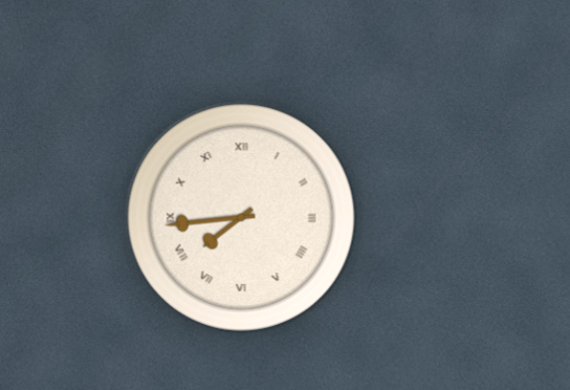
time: **7:44**
